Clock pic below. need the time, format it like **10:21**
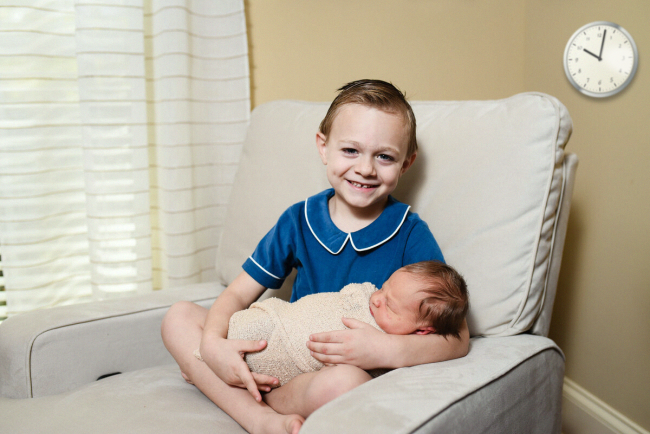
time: **10:02**
